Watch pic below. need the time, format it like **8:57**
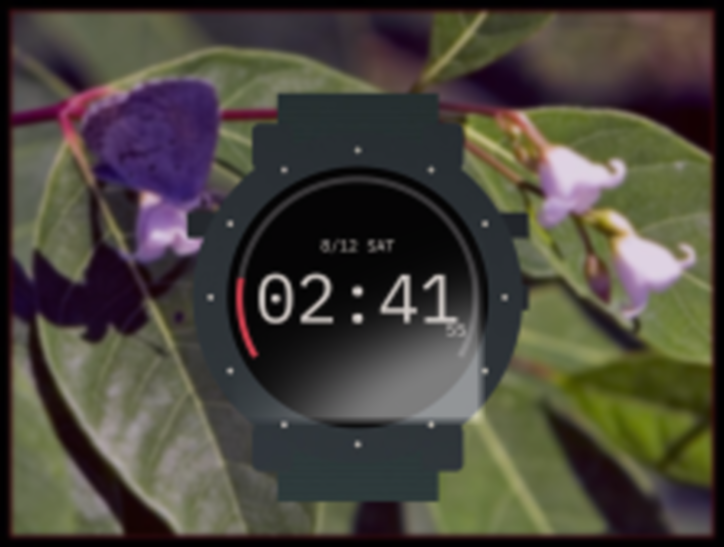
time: **2:41**
